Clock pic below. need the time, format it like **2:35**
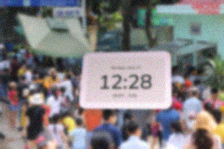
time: **12:28**
